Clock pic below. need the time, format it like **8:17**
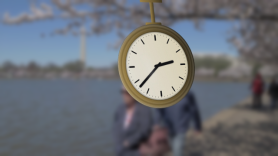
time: **2:38**
